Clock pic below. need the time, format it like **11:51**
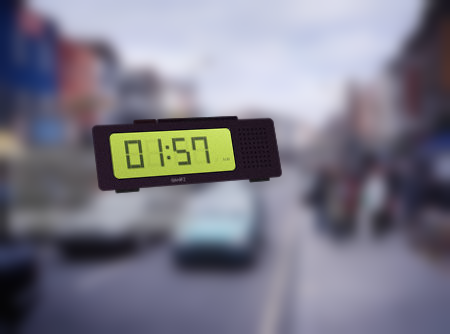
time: **1:57**
